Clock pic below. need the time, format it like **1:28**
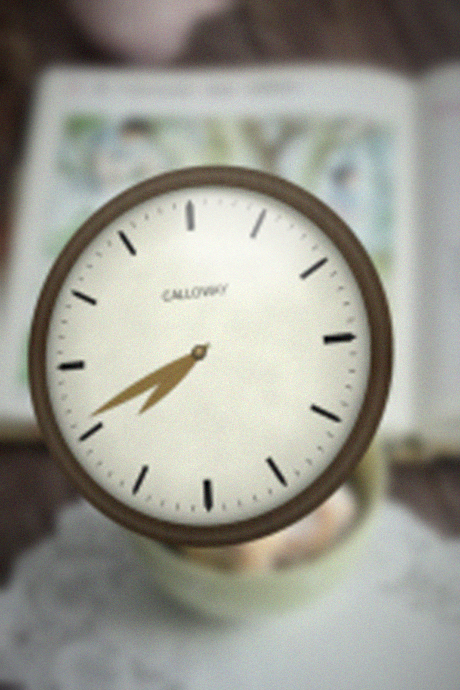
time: **7:41**
